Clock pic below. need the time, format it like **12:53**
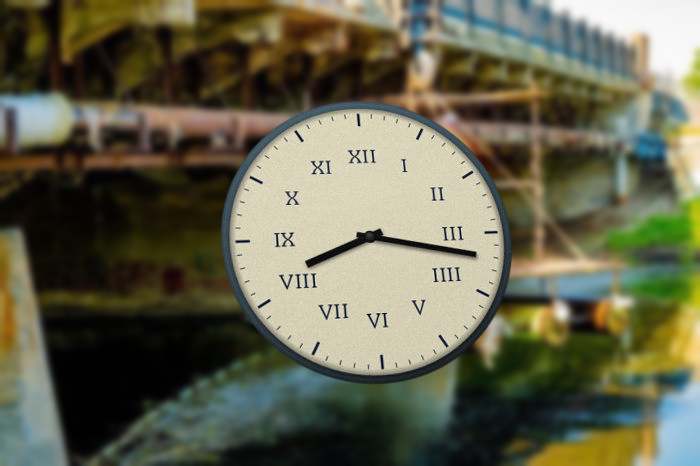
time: **8:17**
